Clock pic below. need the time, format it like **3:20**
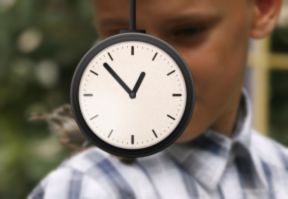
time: **12:53**
